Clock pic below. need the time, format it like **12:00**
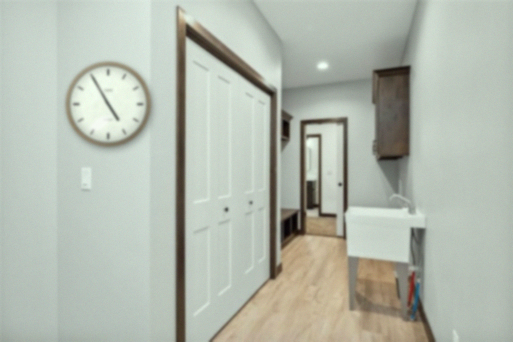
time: **4:55**
